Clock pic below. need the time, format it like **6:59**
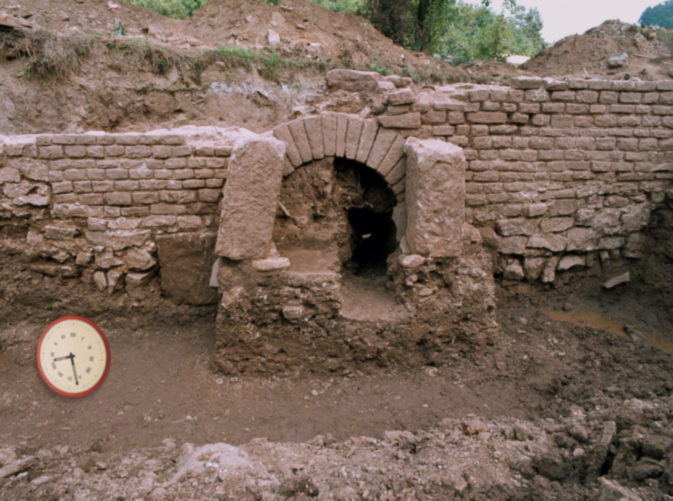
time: **8:27**
